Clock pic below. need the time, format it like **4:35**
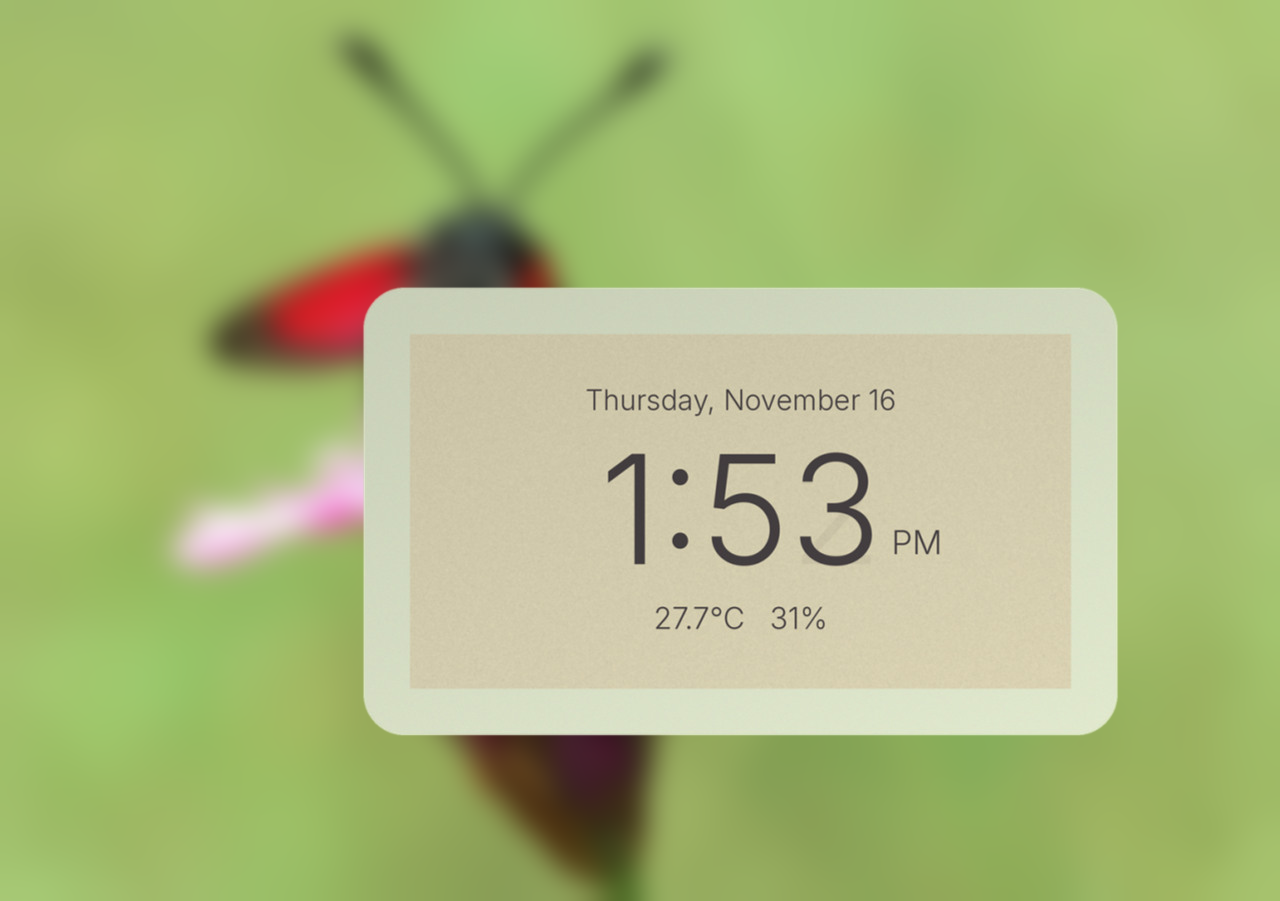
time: **1:53**
